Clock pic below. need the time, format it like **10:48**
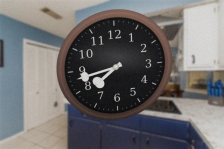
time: **7:43**
